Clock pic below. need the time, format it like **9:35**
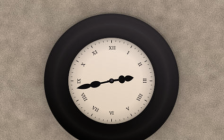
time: **2:43**
